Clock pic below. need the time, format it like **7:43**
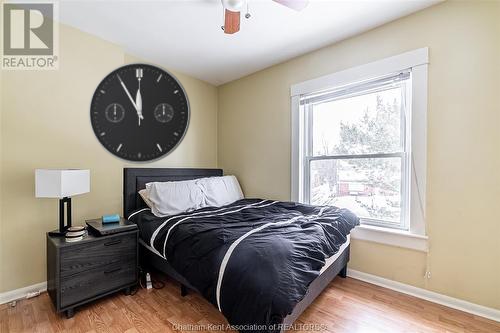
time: **11:55**
